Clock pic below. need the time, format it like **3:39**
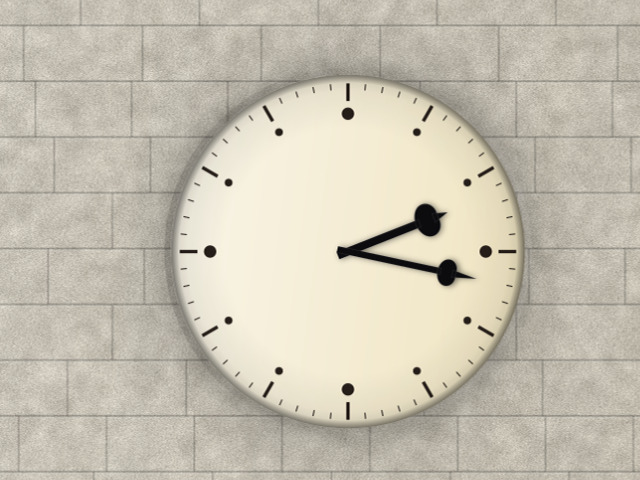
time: **2:17**
